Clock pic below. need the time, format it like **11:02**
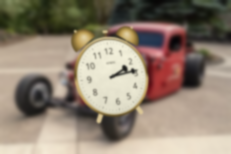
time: **2:14**
